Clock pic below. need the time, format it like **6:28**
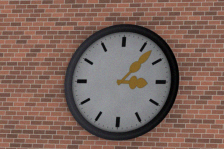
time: **3:07**
